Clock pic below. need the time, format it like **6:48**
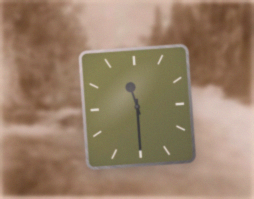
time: **11:30**
